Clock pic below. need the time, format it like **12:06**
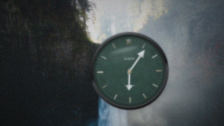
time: **6:06**
